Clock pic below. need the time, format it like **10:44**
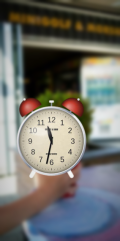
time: **11:32**
